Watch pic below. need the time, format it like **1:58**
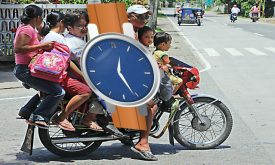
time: **12:26**
